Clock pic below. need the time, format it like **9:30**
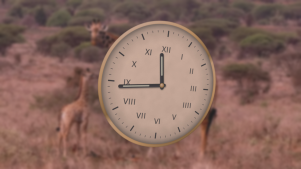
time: **11:44**
